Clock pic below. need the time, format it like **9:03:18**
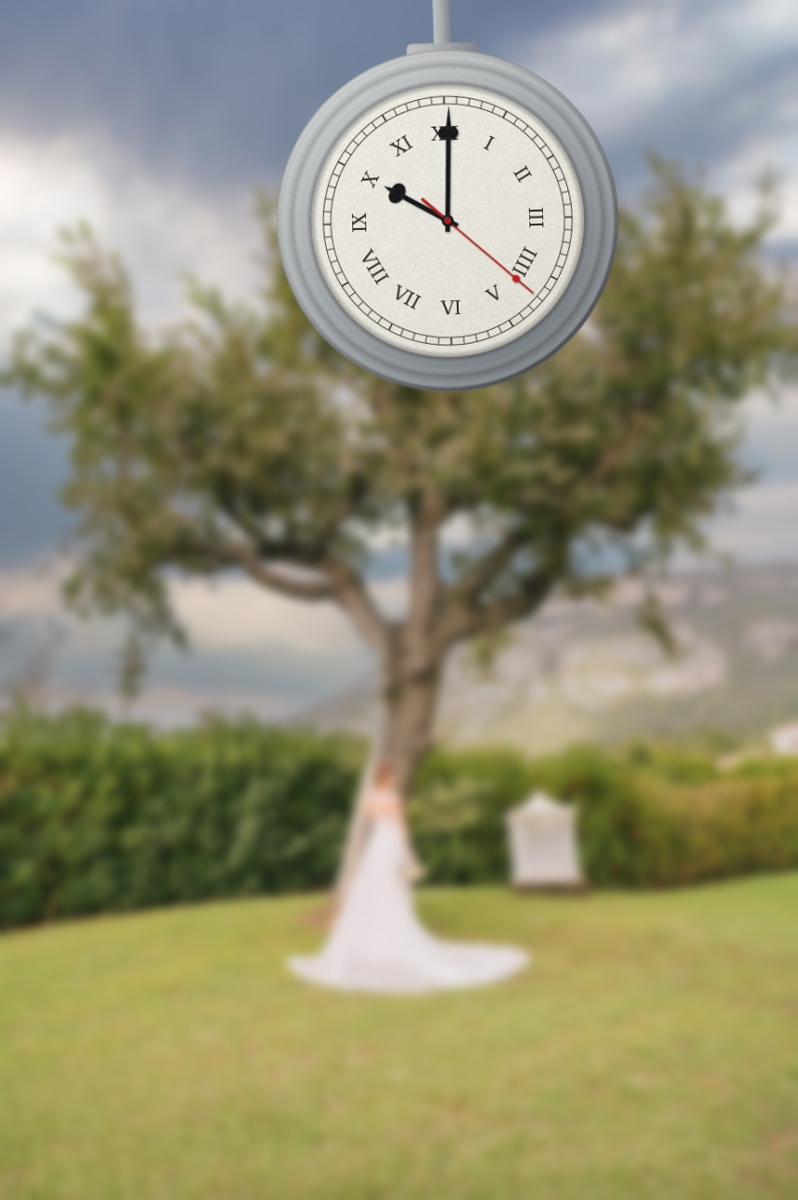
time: **10:00:22**
